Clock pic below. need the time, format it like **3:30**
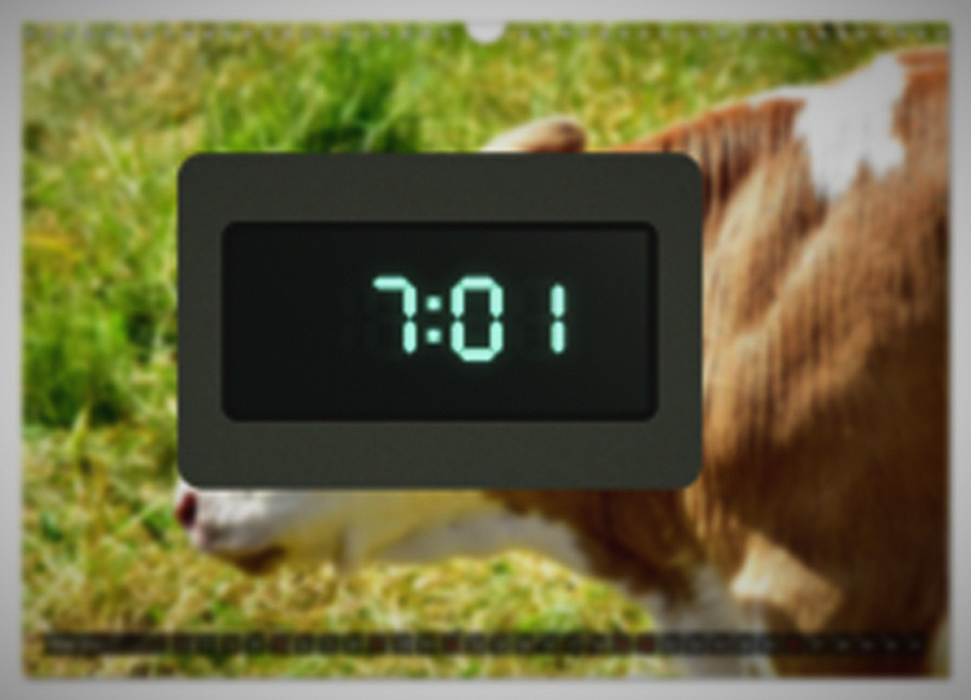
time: **7:01**
